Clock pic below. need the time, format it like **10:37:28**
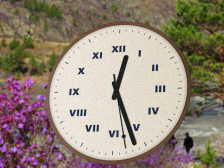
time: **12:26:28**
